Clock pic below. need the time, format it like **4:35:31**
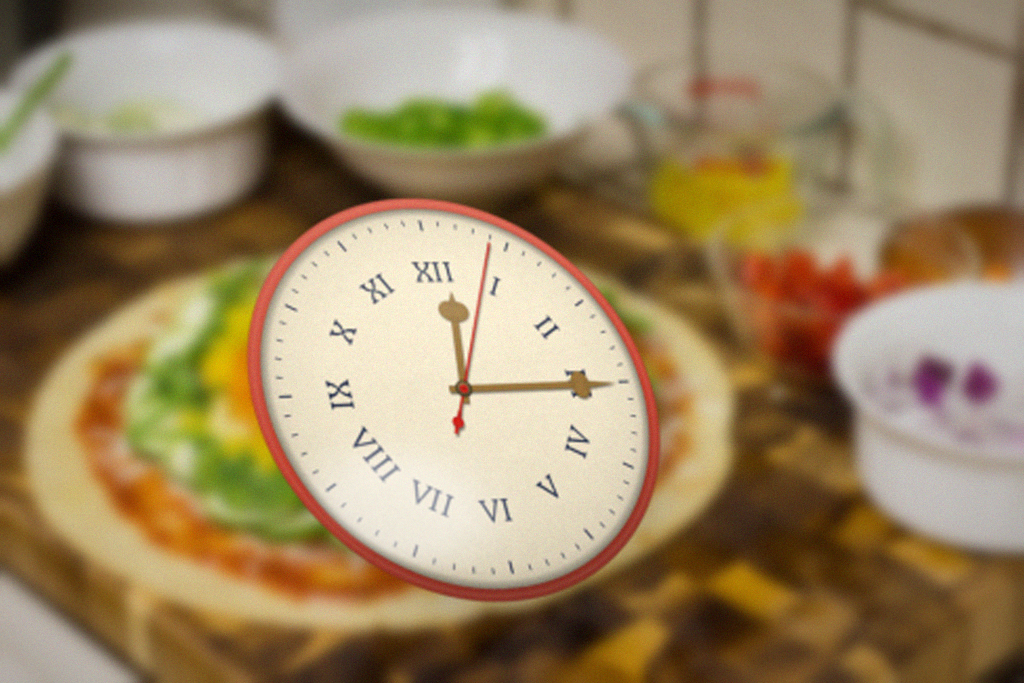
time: **12:15:04**
